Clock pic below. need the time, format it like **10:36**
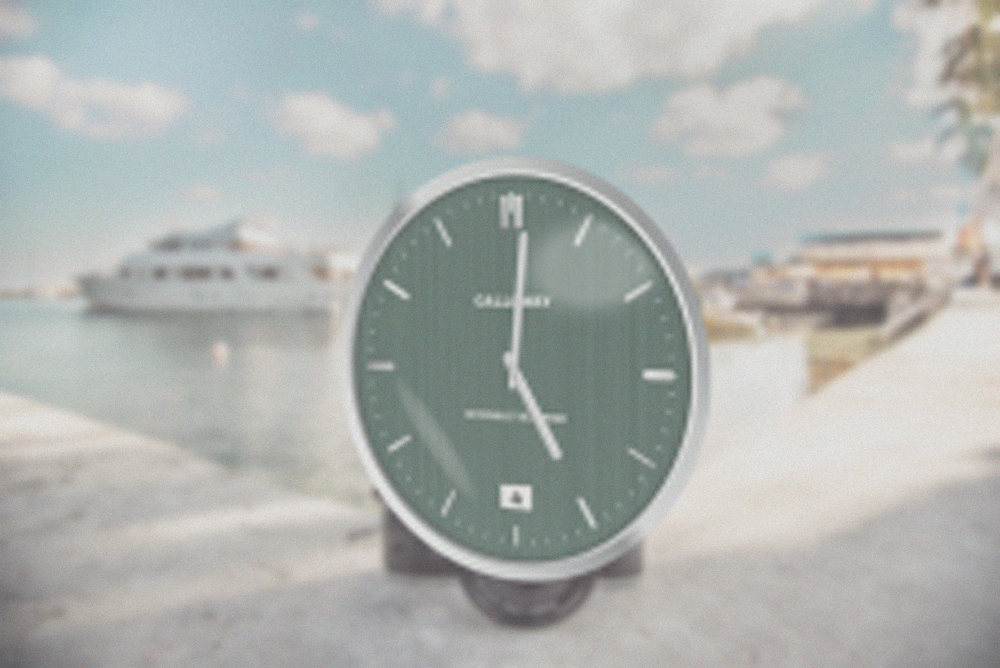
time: **5:01**
